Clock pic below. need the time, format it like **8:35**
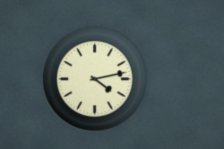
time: **4:13**
